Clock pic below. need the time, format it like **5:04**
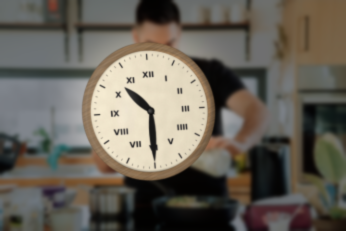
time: **10:30**
